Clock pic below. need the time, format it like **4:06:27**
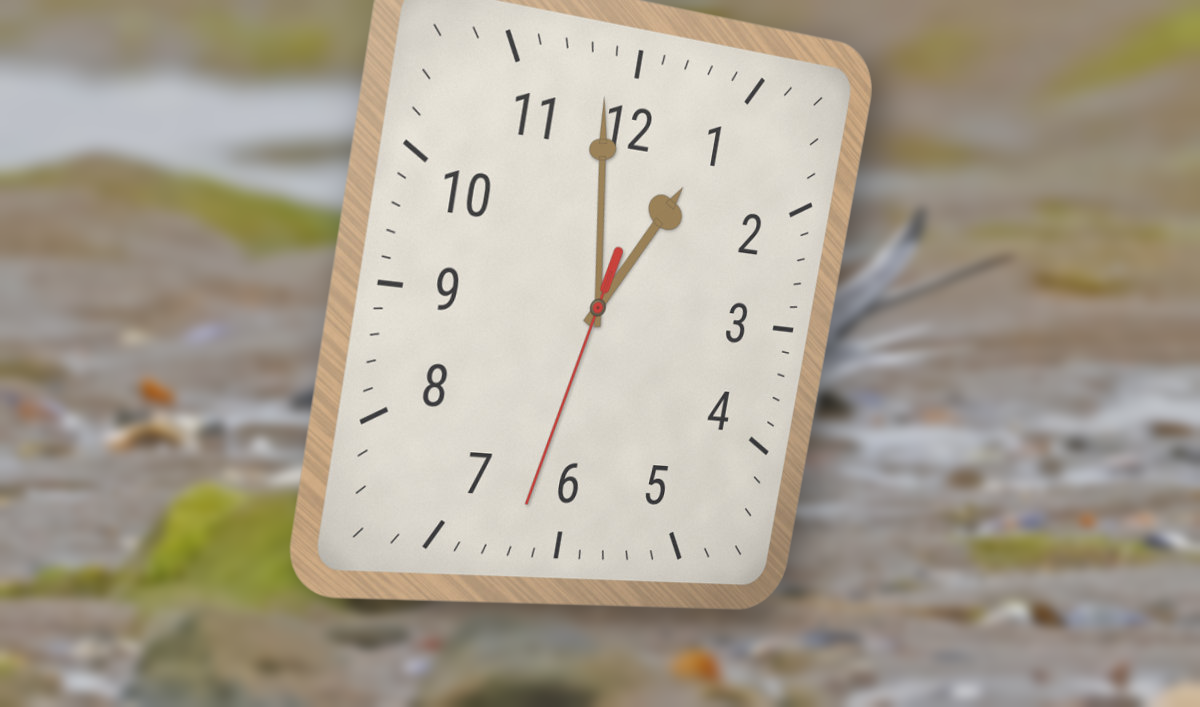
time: **12:58:32**
